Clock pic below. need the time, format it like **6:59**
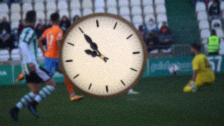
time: **9:55**
